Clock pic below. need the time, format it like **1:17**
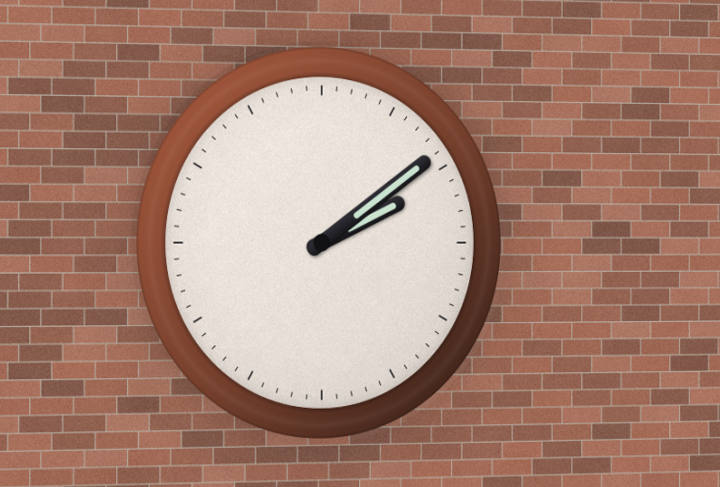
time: **2:09**
